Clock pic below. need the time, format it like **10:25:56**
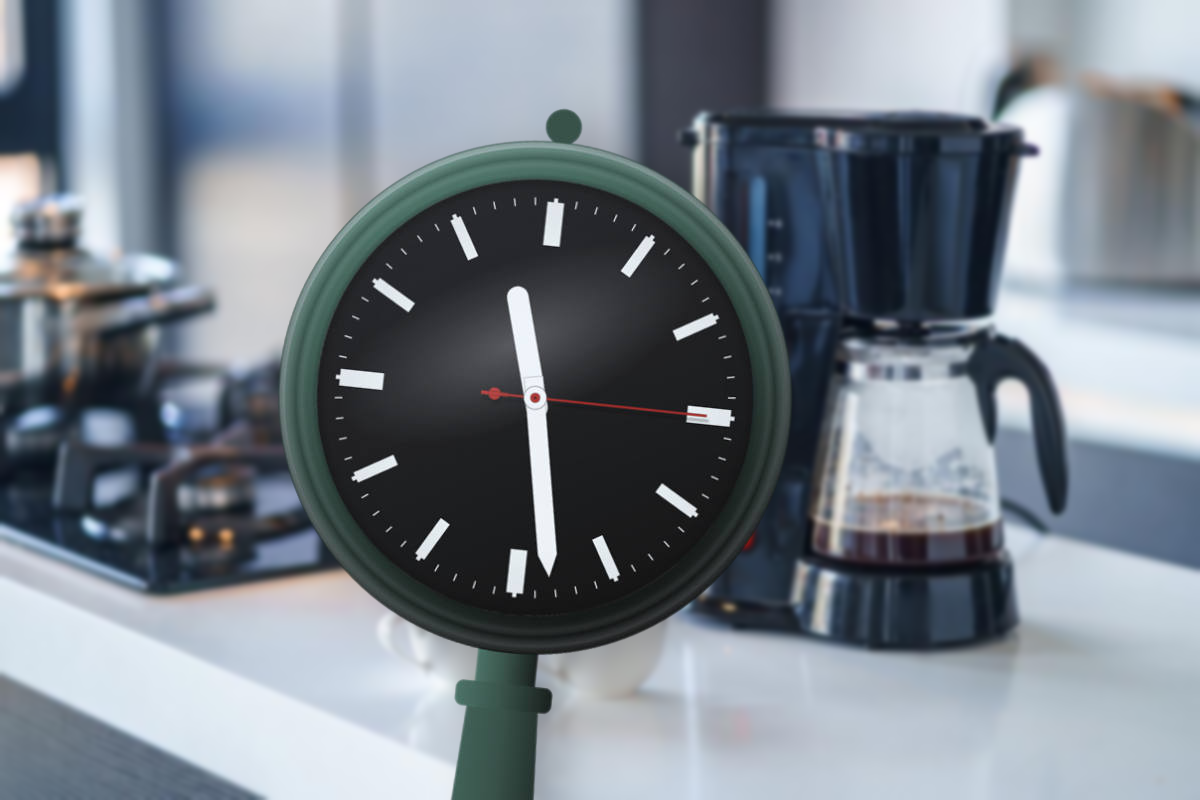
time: **11:28:15**
